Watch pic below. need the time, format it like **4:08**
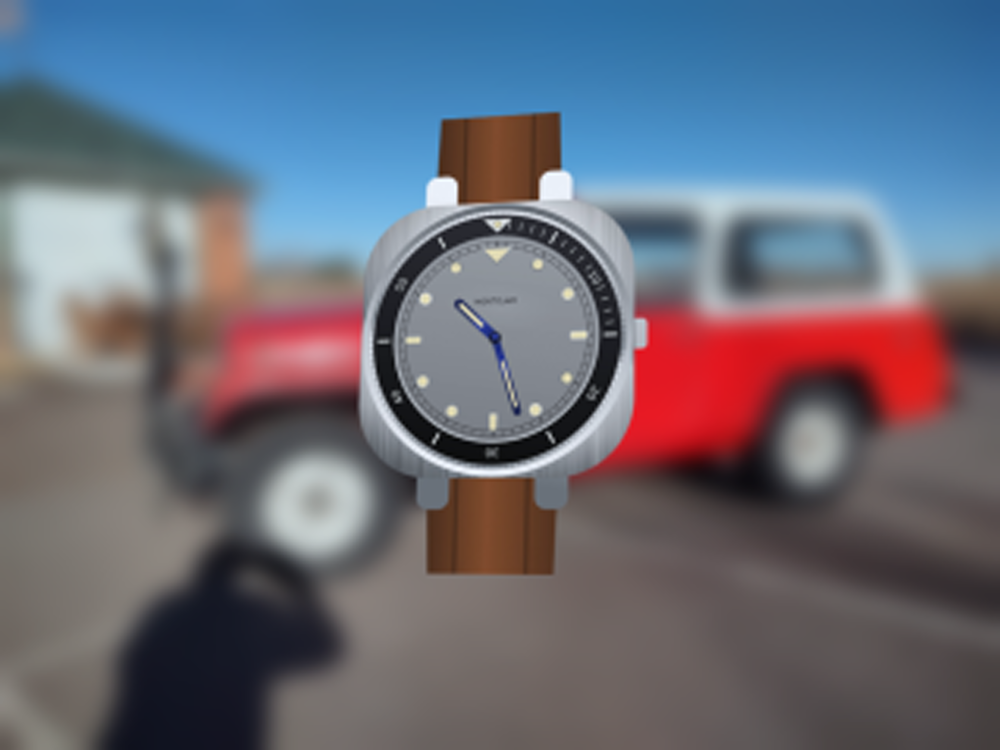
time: **10:27**
